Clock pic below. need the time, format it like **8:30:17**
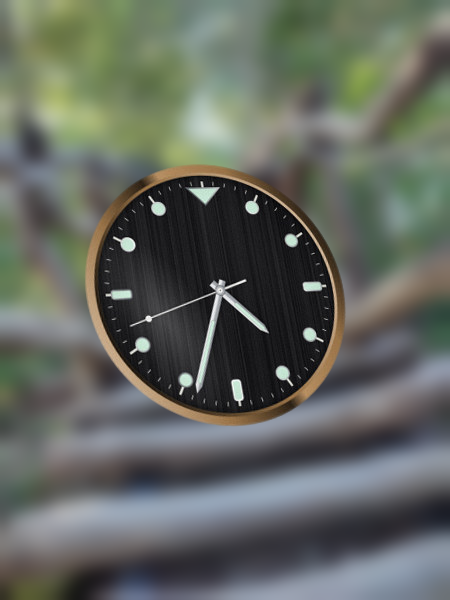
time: **4:33:42**
